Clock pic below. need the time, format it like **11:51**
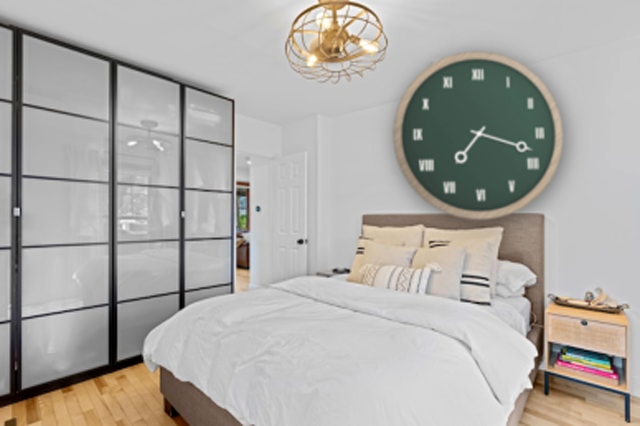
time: **7:18**
